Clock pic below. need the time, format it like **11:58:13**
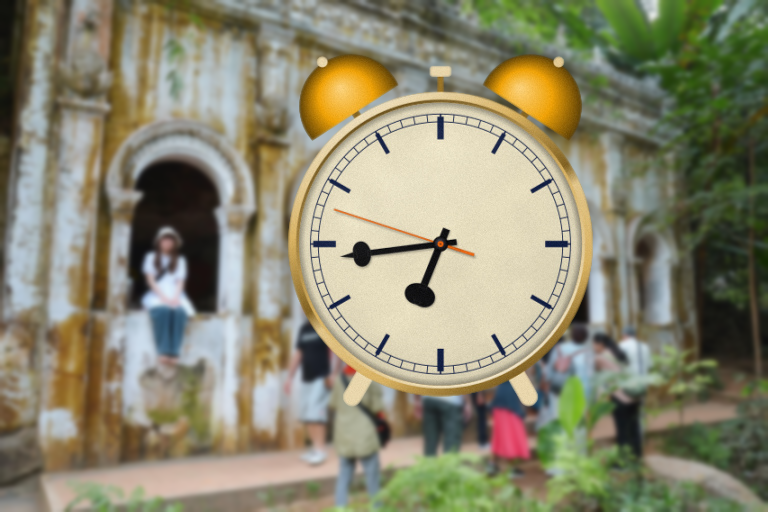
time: **6:43:48**
